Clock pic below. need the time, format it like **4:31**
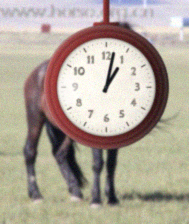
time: **1:02**
